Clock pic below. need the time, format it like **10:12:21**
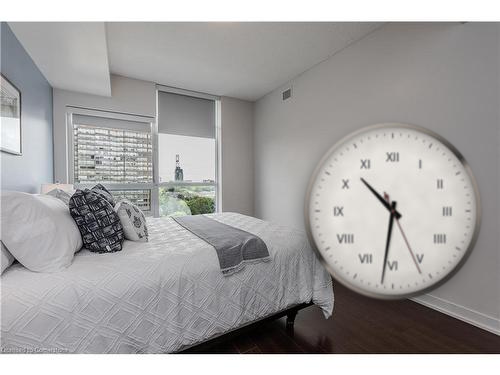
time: **10:31:26**
